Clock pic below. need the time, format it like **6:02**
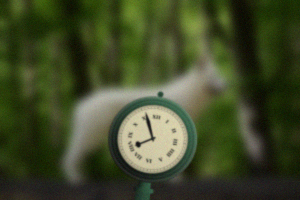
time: **7:56**
